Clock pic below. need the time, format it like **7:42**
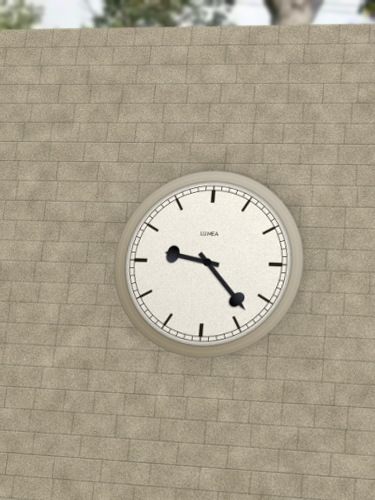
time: **9:23**
